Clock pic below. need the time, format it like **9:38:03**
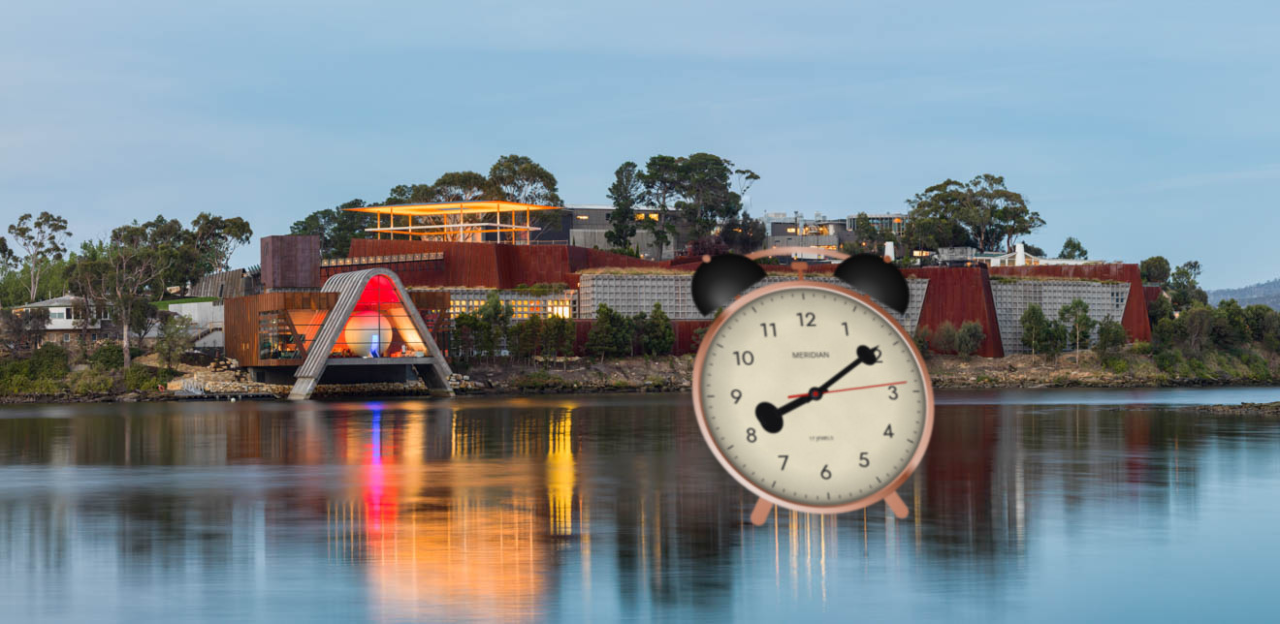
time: **8:09:14**
